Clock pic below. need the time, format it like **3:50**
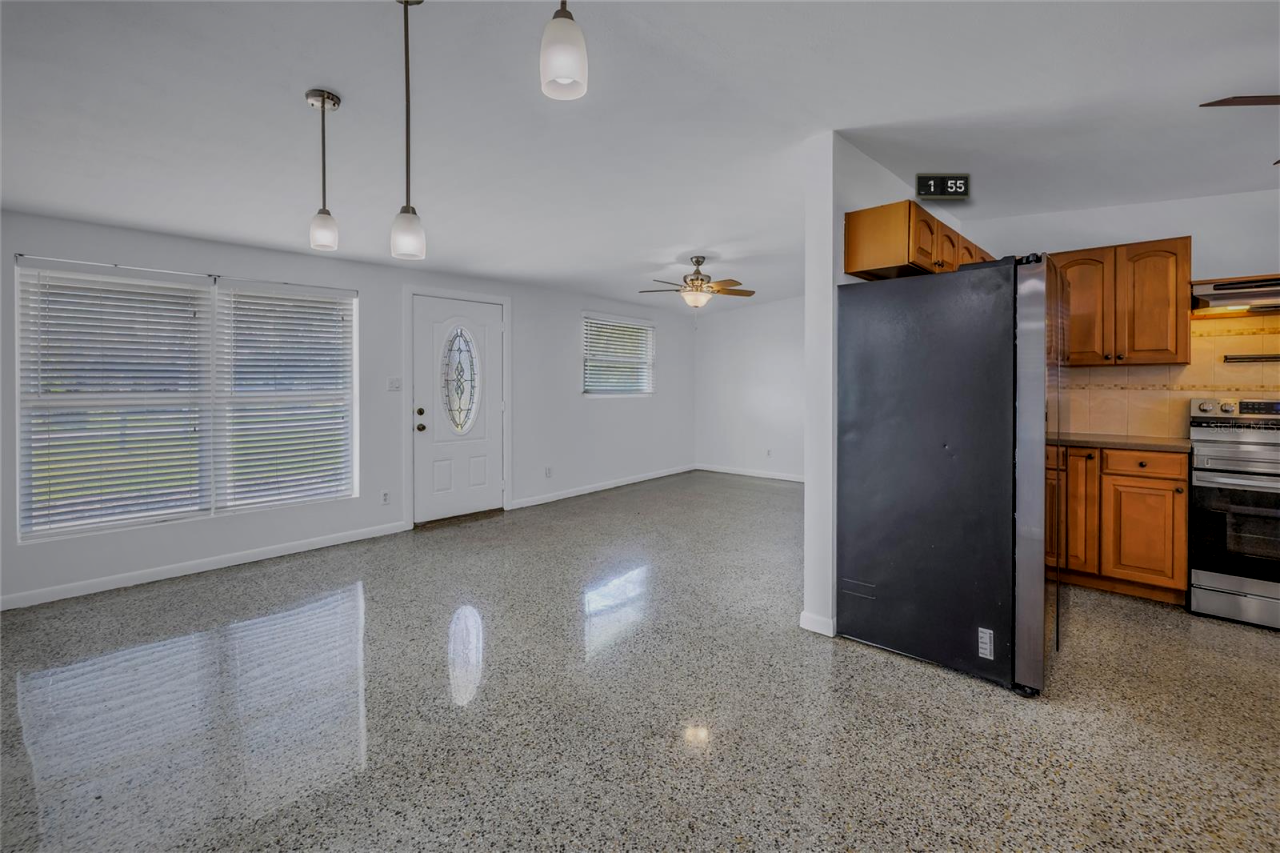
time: **1:55**
